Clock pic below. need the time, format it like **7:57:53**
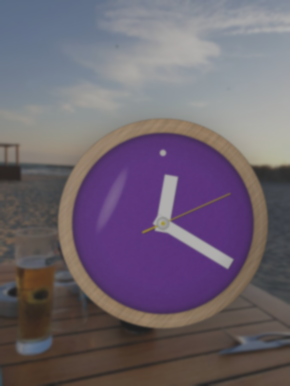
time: **12:20:11**
